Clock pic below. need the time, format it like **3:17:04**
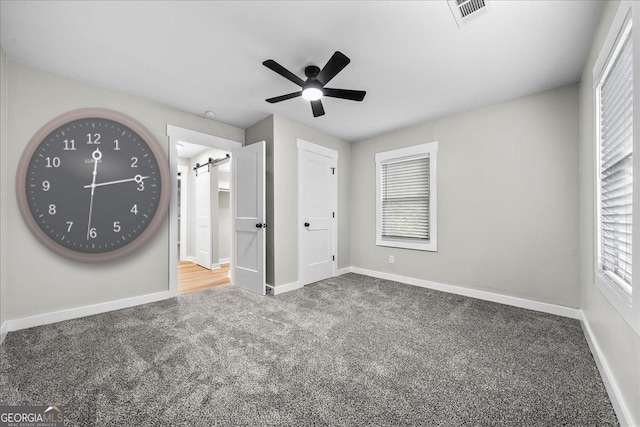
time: **12:13:31**
